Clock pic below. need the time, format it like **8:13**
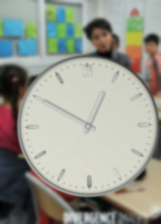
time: **12:50**
